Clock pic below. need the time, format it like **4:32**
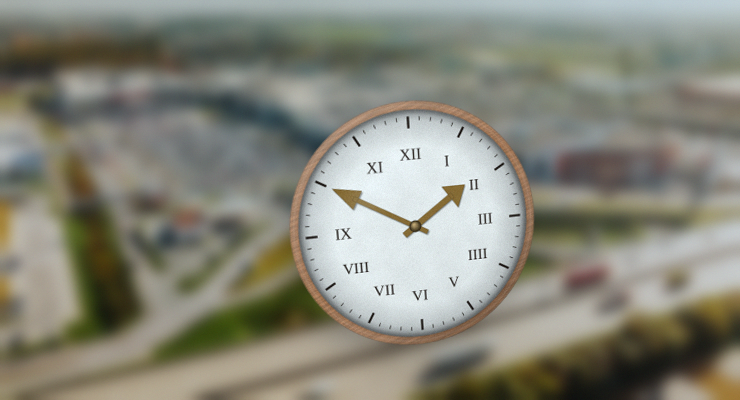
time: **1:50**
